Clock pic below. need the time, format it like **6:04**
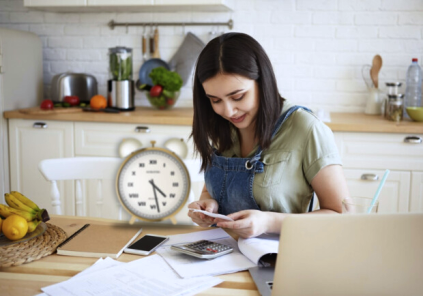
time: **4:28**
